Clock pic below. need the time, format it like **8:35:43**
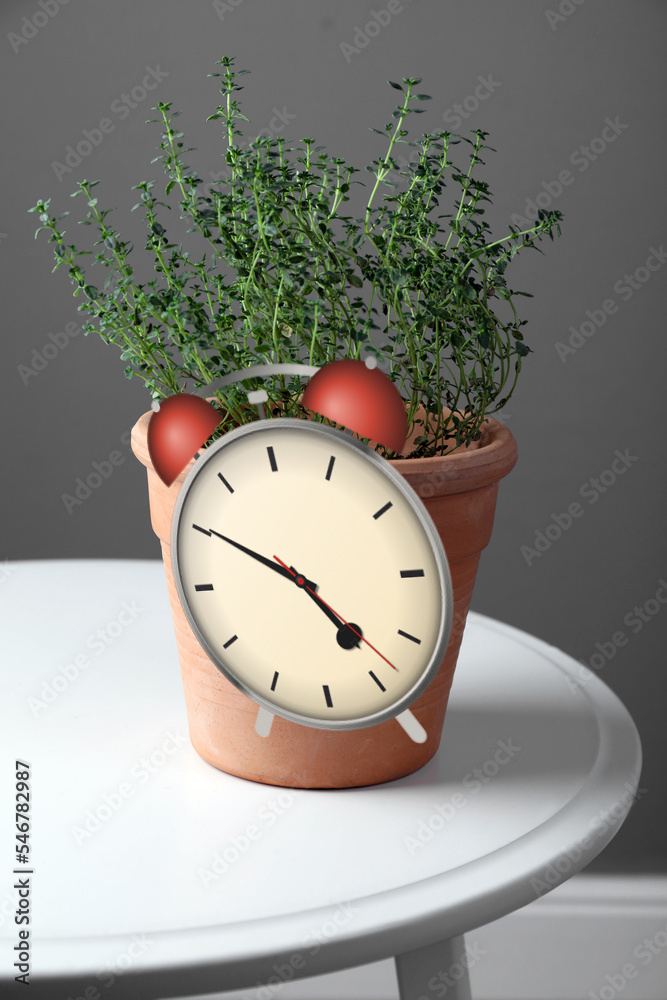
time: **4:50:23**
